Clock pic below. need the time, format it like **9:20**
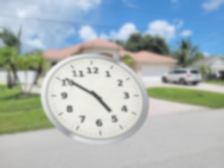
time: **4:51**
